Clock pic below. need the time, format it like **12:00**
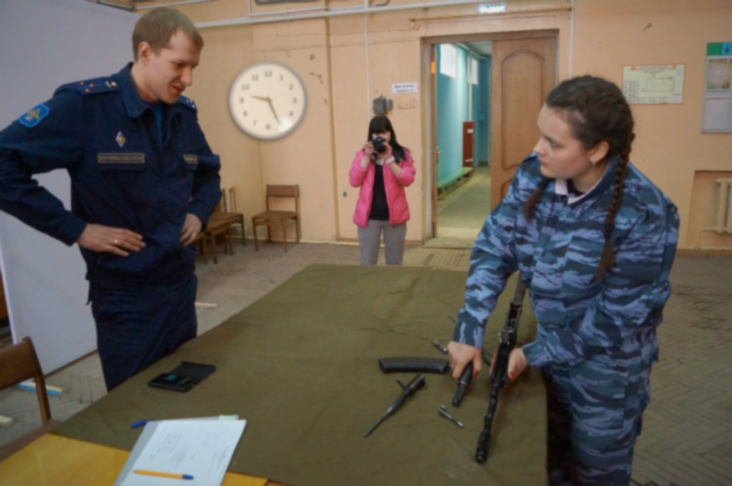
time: **9:26**
